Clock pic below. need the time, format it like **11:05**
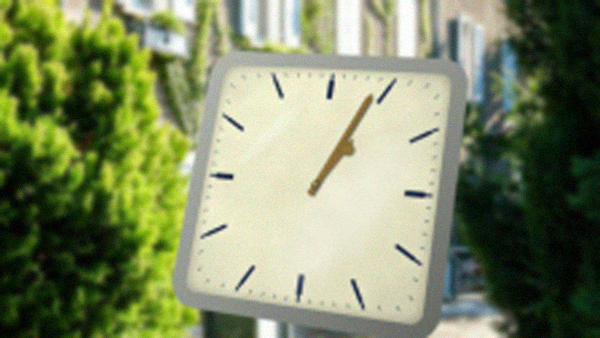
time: **1:04**
